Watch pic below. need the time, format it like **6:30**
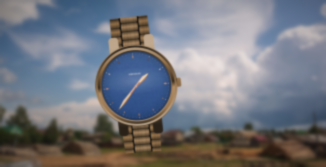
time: **1:37**
